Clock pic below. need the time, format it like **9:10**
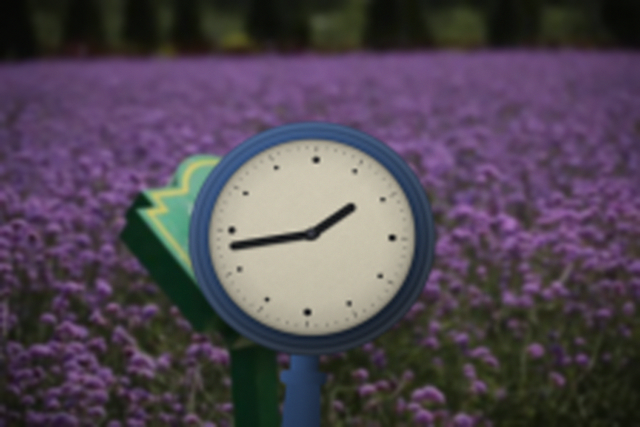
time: **1:43**
